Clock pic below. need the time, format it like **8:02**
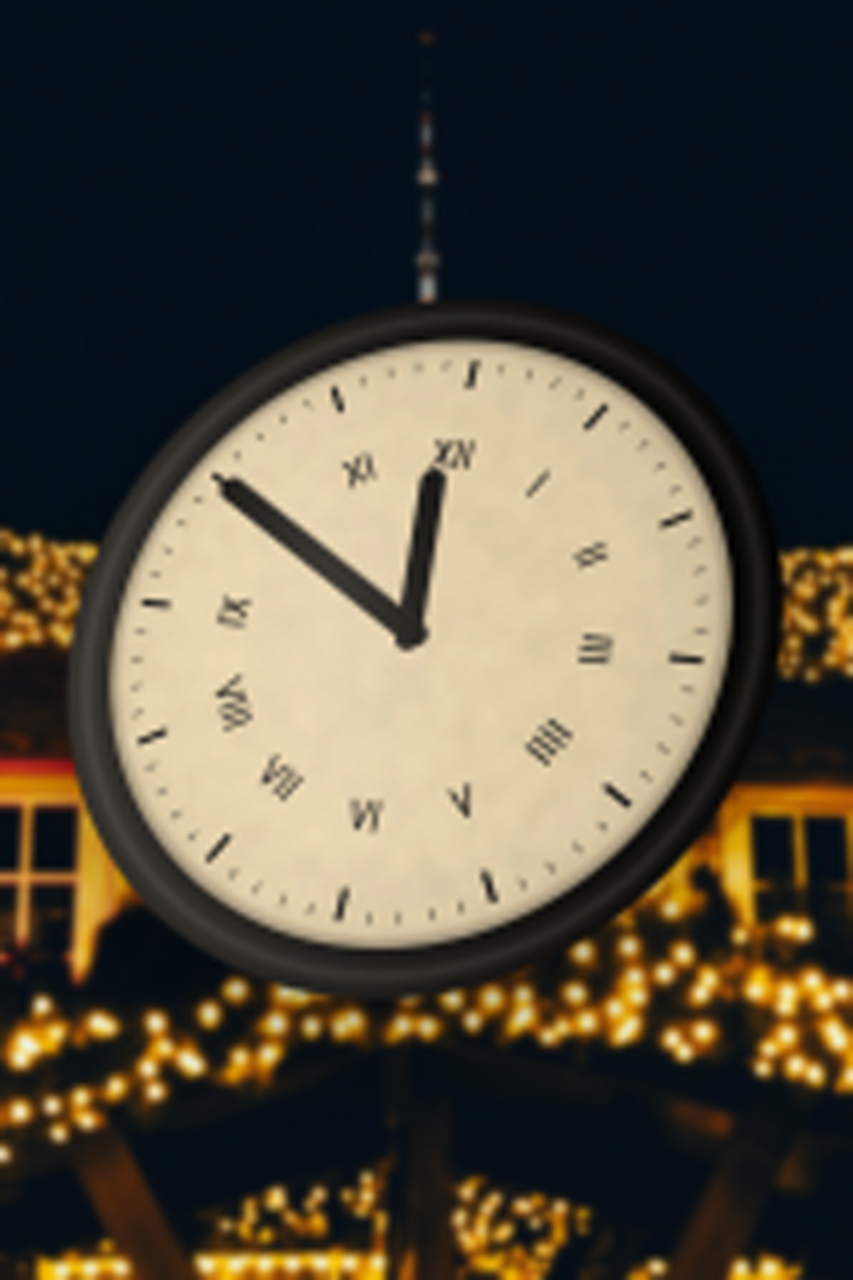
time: **11:50**
